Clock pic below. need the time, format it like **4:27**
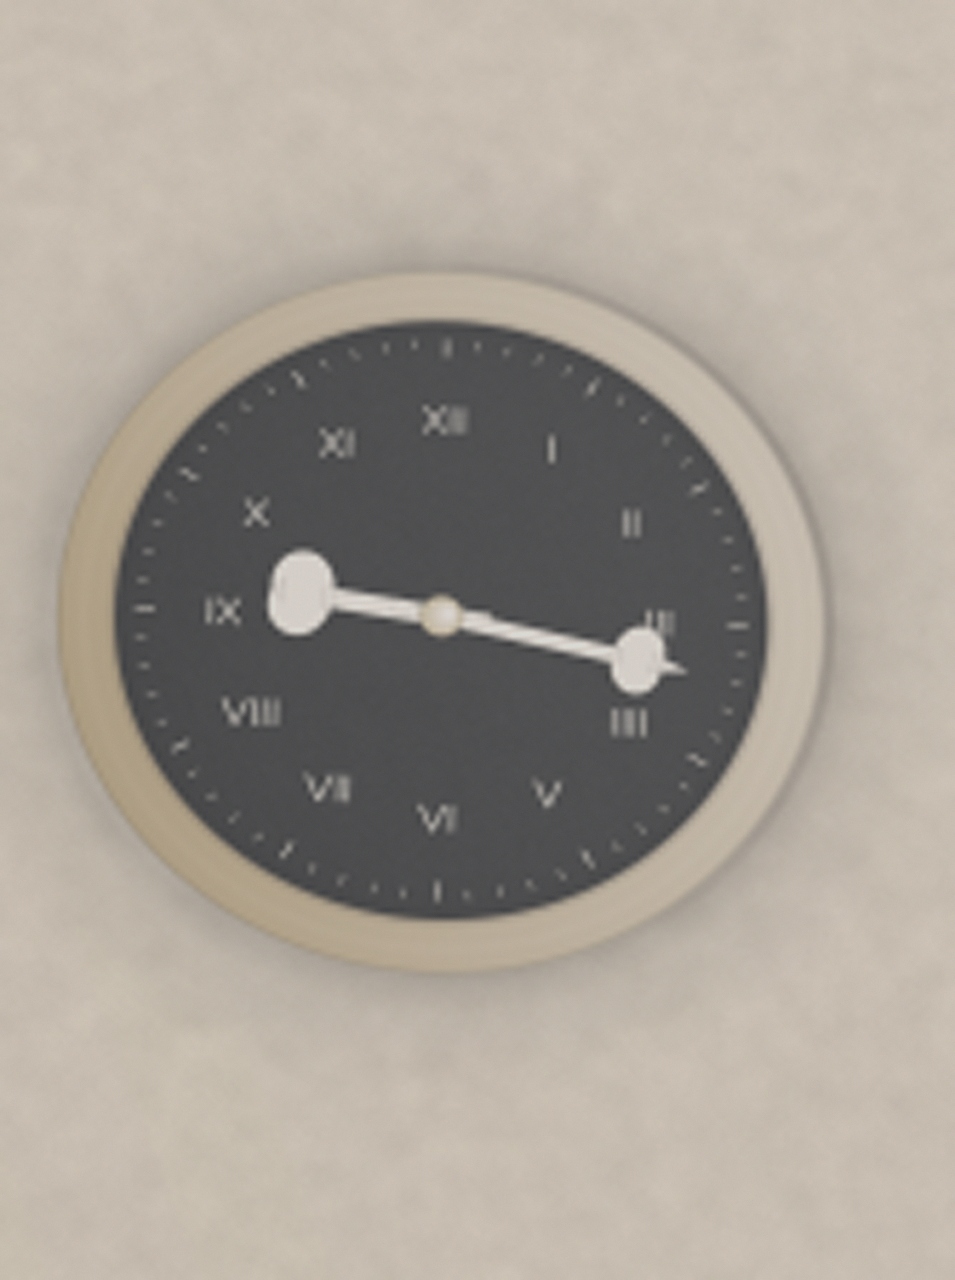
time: **9:17**
